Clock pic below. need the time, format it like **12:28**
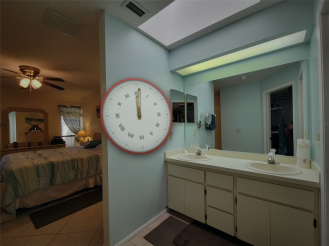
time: **12:01**
